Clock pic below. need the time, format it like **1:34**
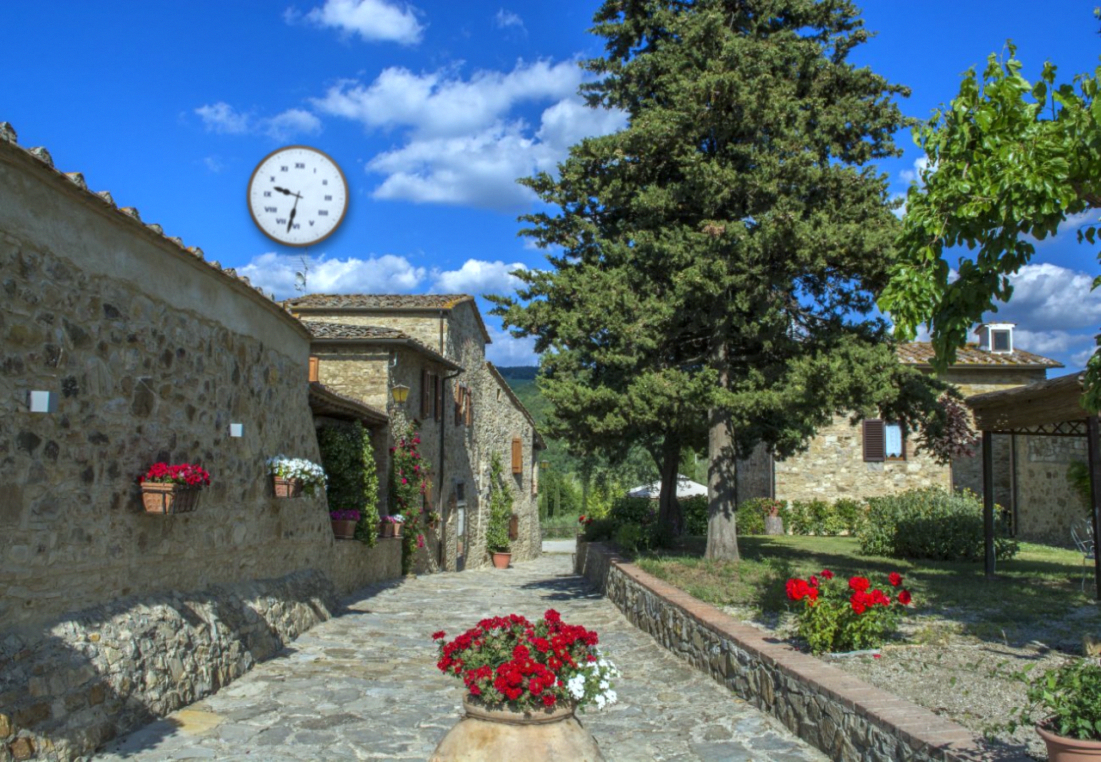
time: **9:32**
